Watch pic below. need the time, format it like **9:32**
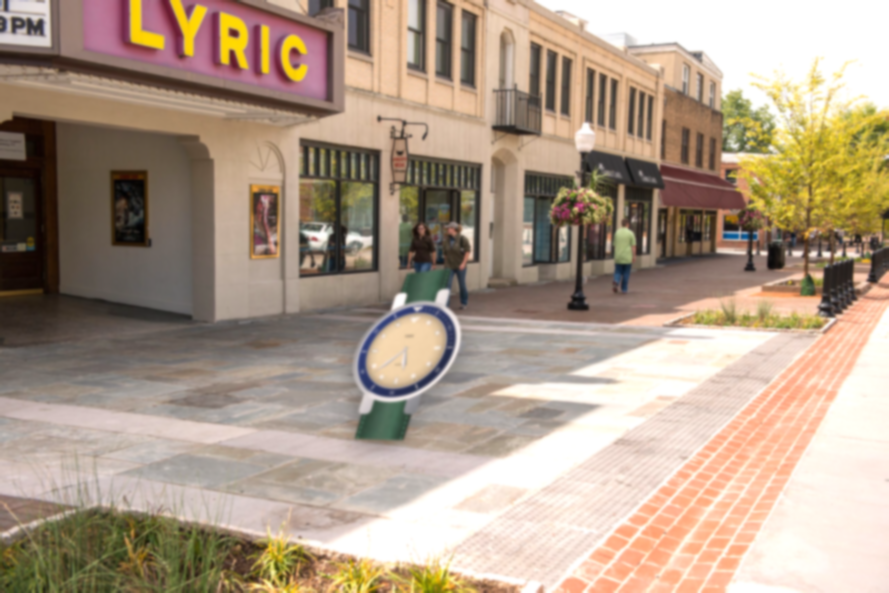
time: **5:38**
